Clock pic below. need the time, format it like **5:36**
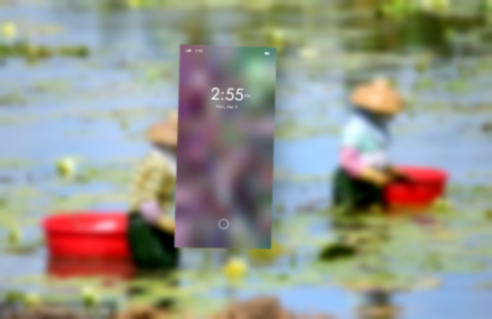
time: **2:55**
